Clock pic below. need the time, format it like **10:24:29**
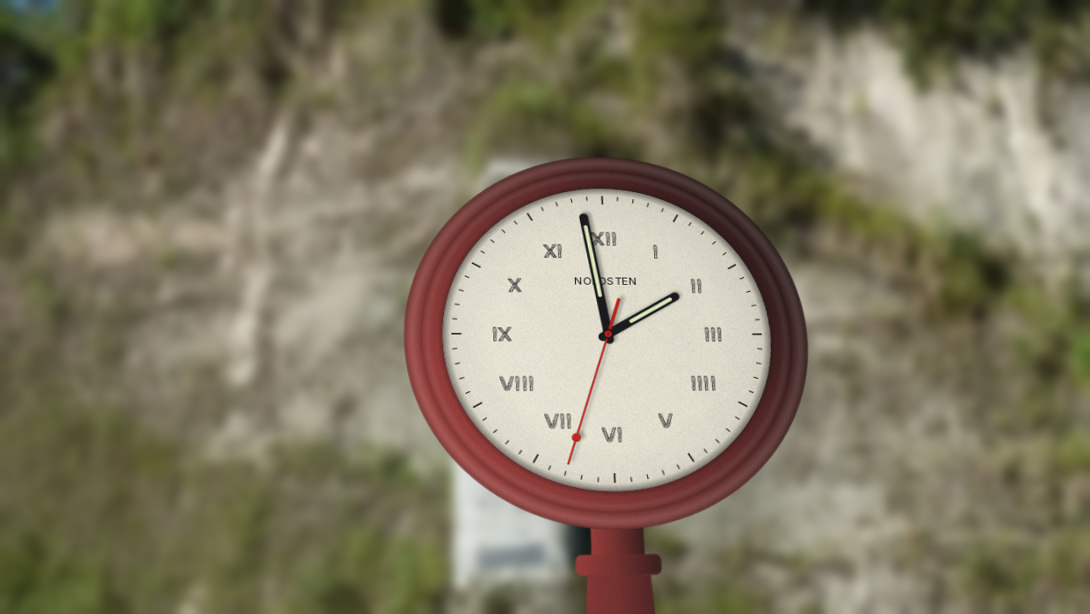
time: **1:58:33**
